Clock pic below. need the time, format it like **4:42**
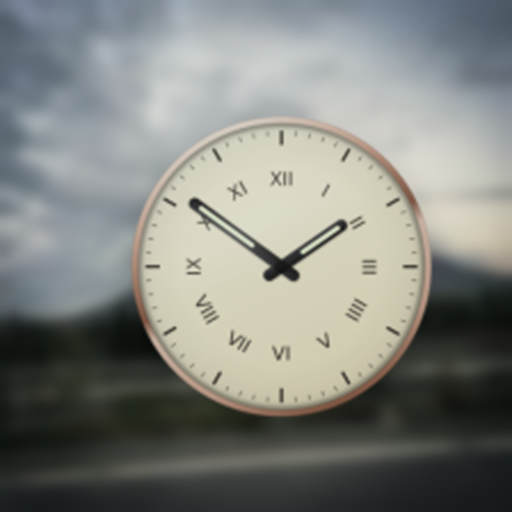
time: **1:51**
